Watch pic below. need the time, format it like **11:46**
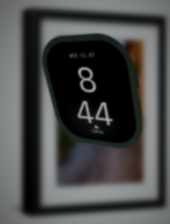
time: **8:44**
